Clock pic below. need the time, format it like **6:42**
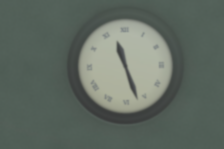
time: **11:27**
